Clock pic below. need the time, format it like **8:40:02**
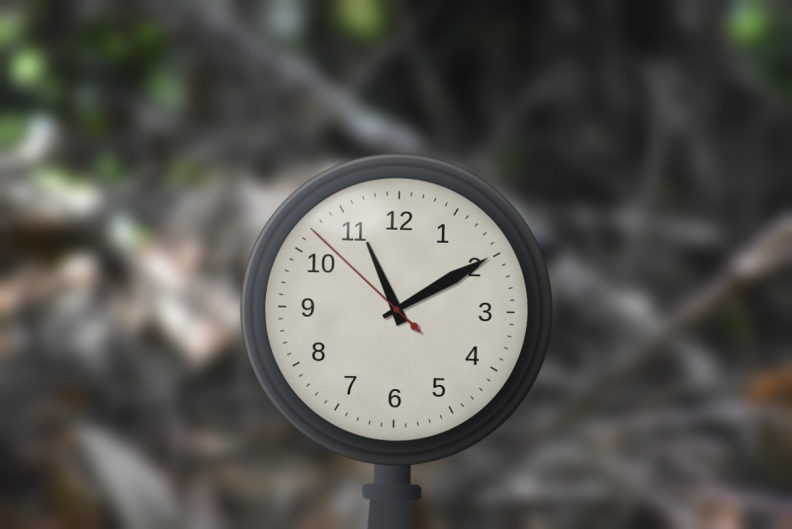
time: **11:09:52**
